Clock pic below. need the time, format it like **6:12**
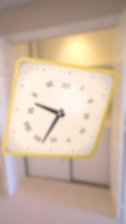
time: **9:33**
